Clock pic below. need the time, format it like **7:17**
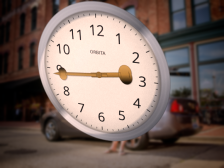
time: **2:44**
